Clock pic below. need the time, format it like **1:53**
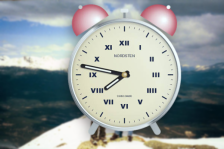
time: **7:47**
